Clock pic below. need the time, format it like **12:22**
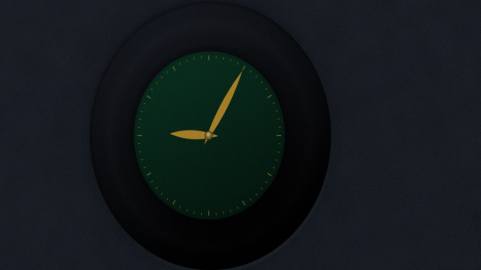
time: **9:05**
